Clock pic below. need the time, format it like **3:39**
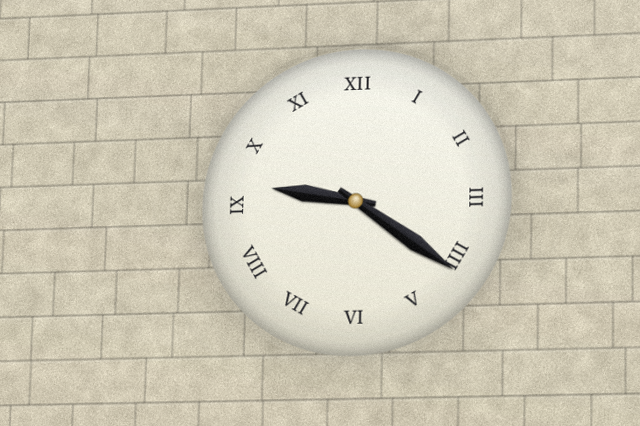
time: **9:21**
